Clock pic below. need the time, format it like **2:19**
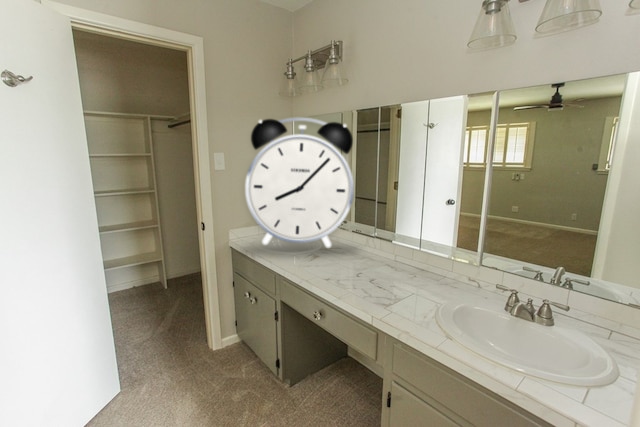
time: **8:07**
